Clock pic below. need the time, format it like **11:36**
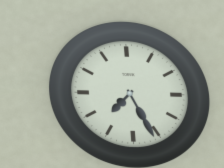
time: **7:26**
